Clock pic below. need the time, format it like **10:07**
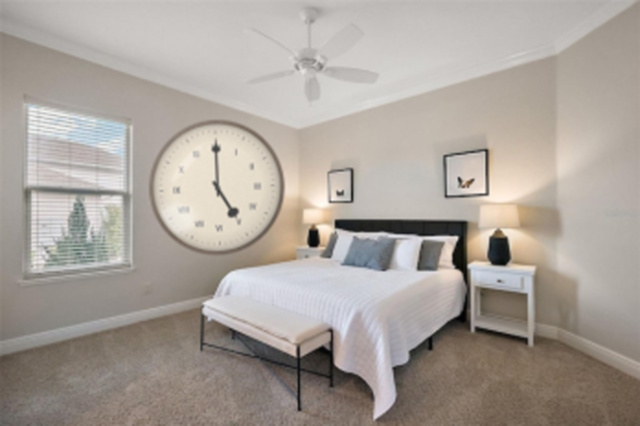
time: **5:00**
